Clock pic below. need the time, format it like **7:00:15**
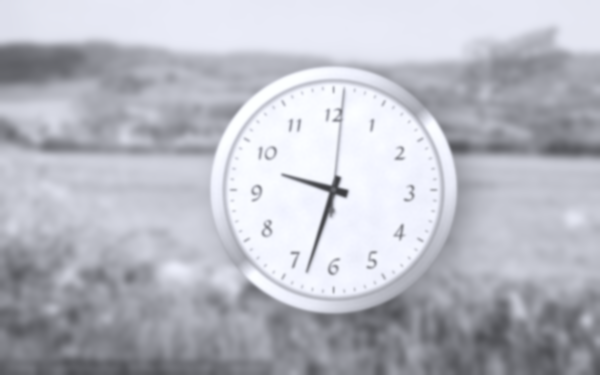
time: **9:33:01**
